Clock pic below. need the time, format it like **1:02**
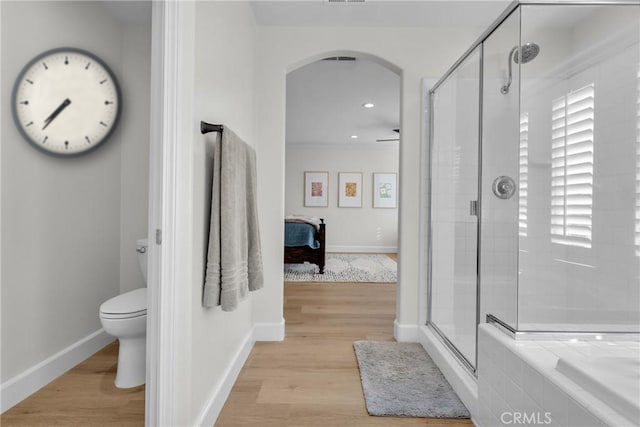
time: **7:37**
